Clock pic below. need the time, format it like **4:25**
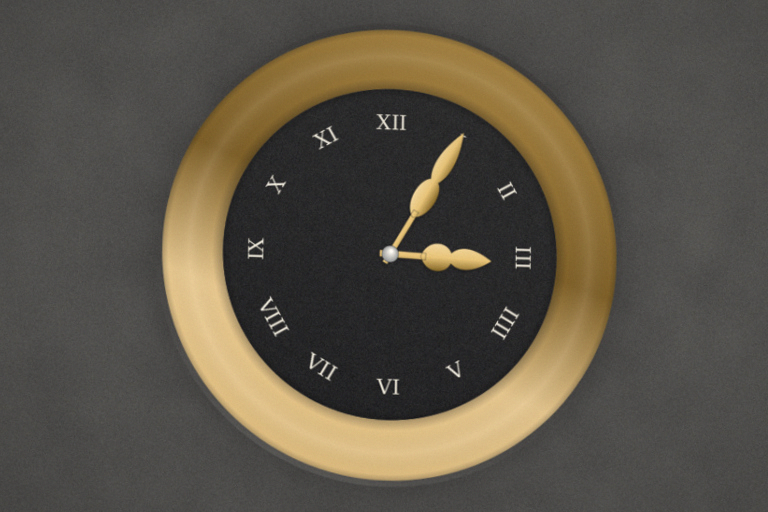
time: **3:05**
